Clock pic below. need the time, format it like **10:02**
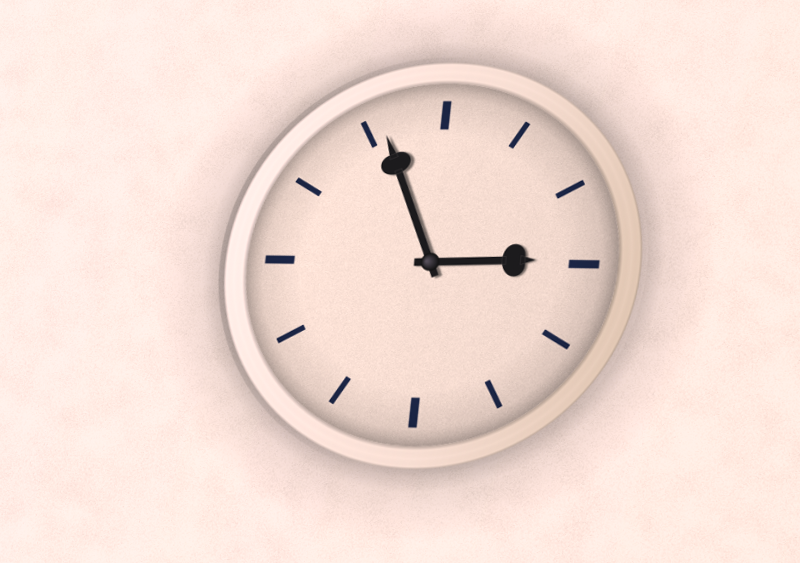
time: **2:56**
